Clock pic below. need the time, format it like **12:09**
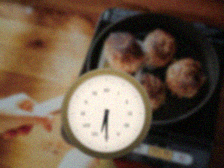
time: **6:30**
